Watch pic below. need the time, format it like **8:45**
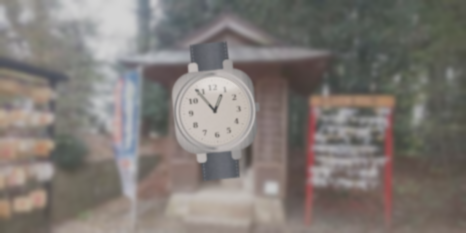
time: **12:54**
